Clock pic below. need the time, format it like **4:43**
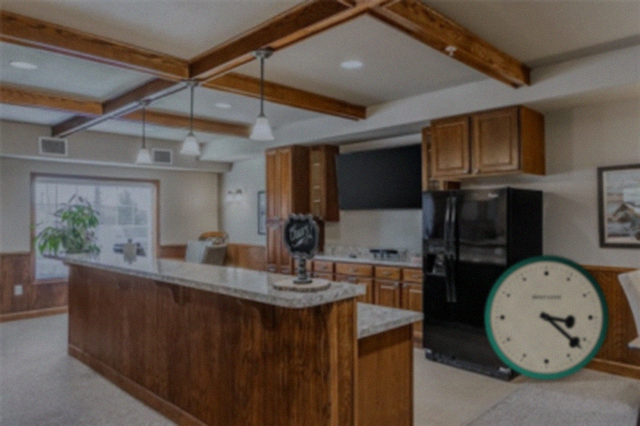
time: **3:22**
